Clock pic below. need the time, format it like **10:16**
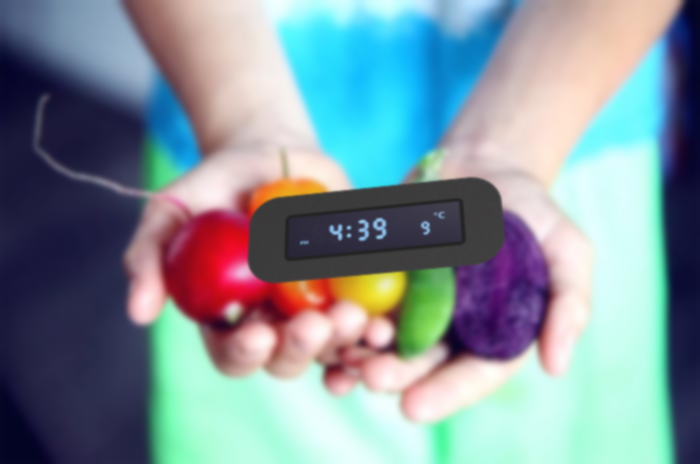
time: **4:39**
